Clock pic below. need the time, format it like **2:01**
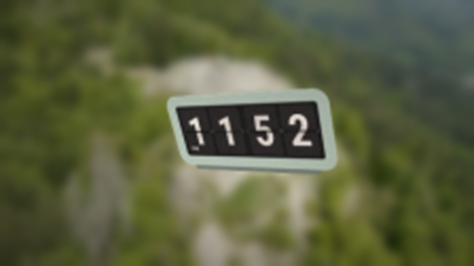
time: **11:52**
